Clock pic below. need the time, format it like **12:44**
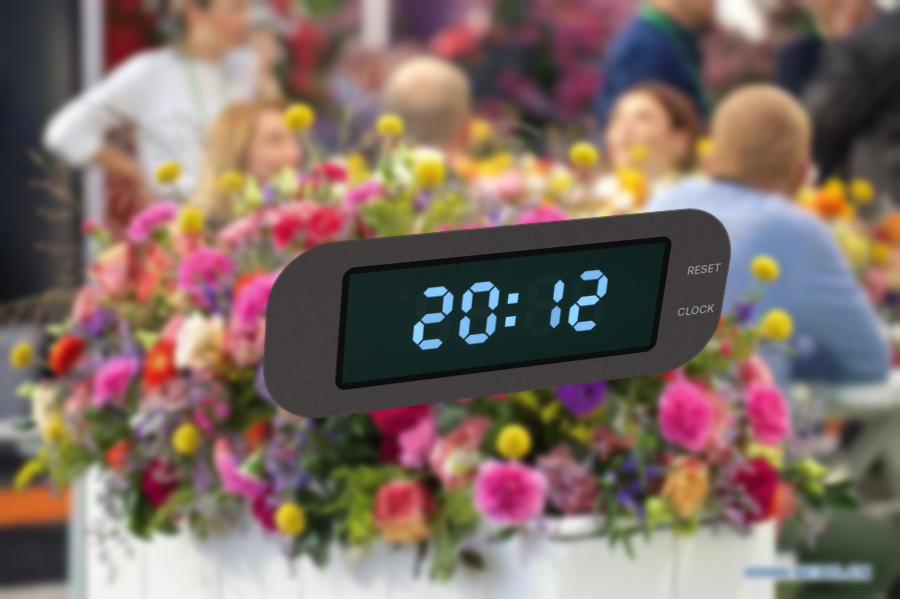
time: **20:12**
